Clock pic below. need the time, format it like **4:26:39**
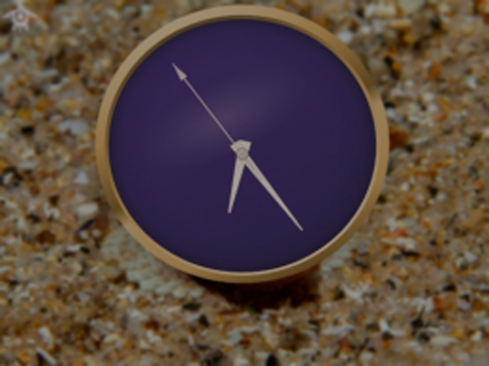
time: **6:23:54**
